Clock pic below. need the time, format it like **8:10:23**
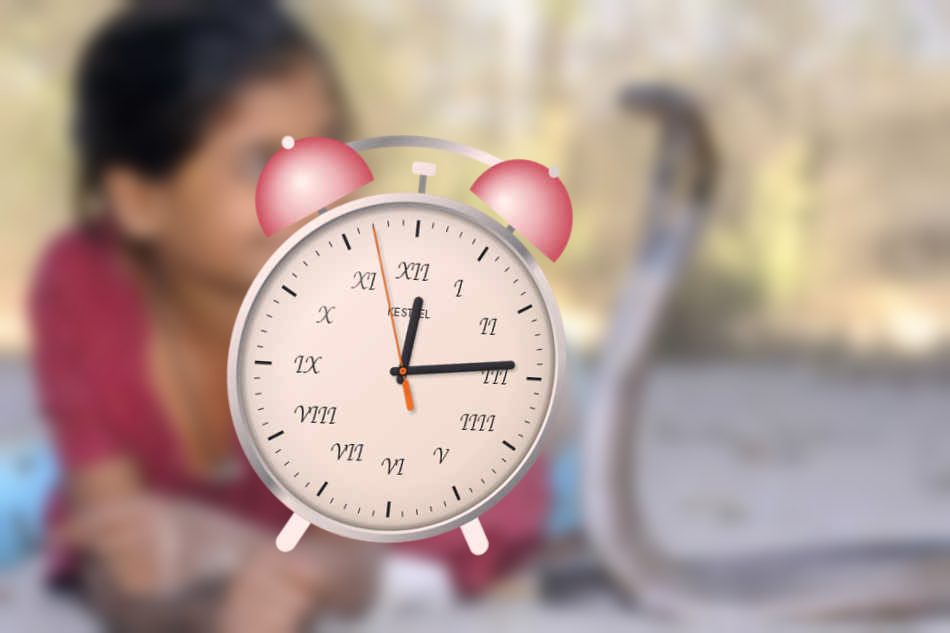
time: **12:13:57**
